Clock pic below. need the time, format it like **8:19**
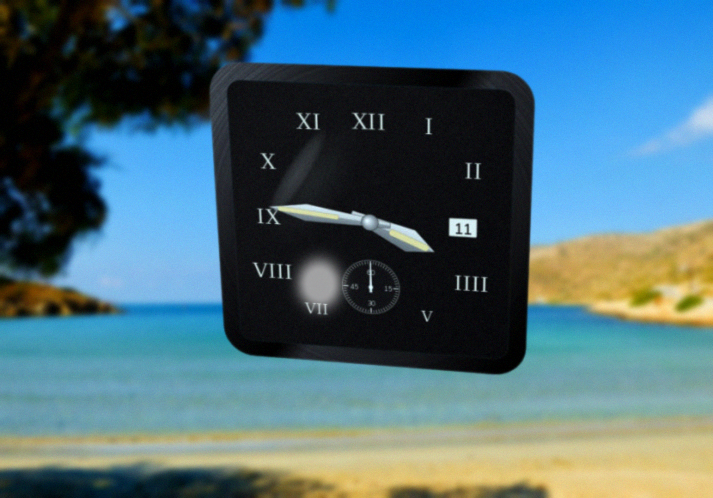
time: **3:46**
